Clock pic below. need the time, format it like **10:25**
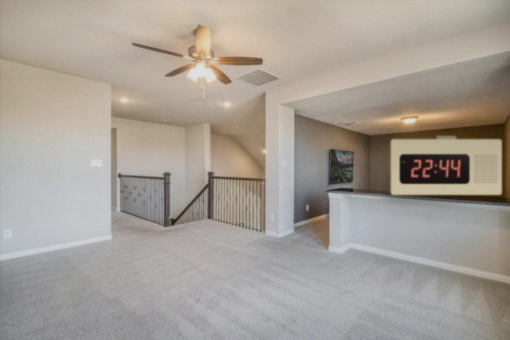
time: **22:44**
